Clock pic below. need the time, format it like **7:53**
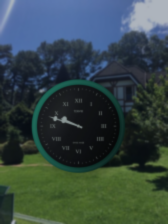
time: **9:48**
